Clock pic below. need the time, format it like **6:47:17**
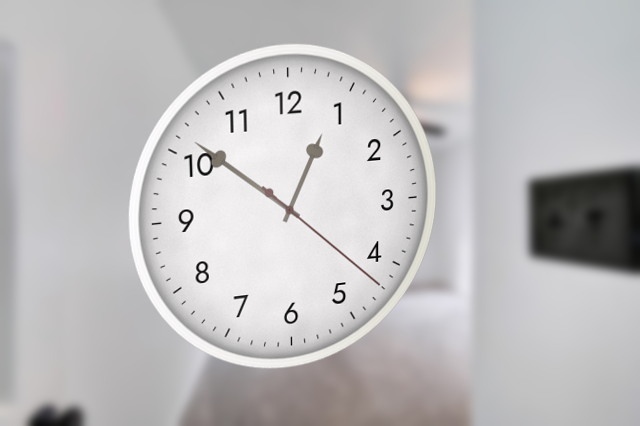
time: **12:51:22**
